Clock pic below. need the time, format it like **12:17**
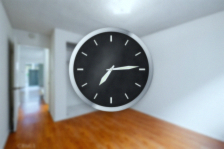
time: **7:14**
